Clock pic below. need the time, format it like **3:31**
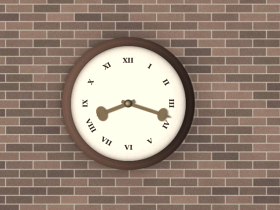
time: **8:18**
